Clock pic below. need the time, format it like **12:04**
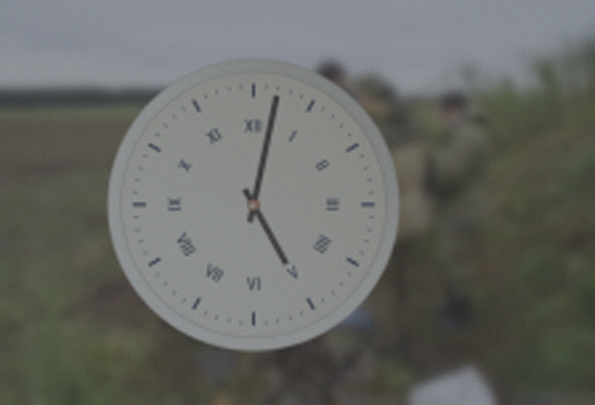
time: **5:02**
